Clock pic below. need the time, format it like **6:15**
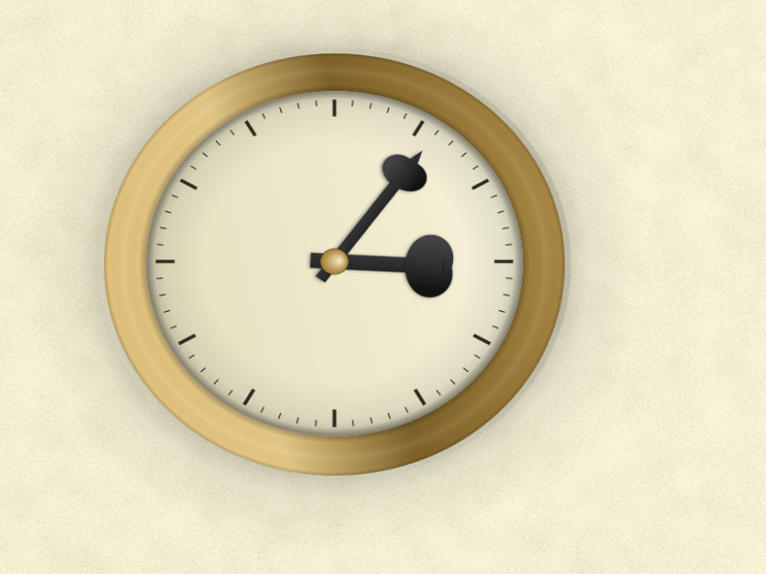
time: **3:06**
